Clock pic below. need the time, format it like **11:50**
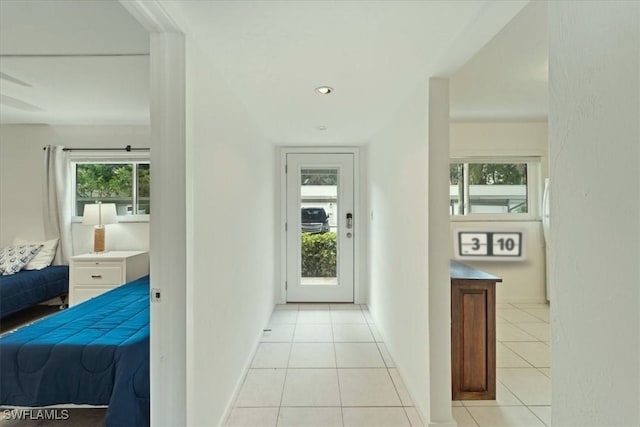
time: **3:10**
